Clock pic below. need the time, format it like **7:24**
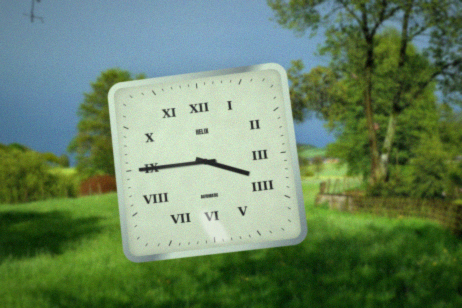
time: **3:45**
